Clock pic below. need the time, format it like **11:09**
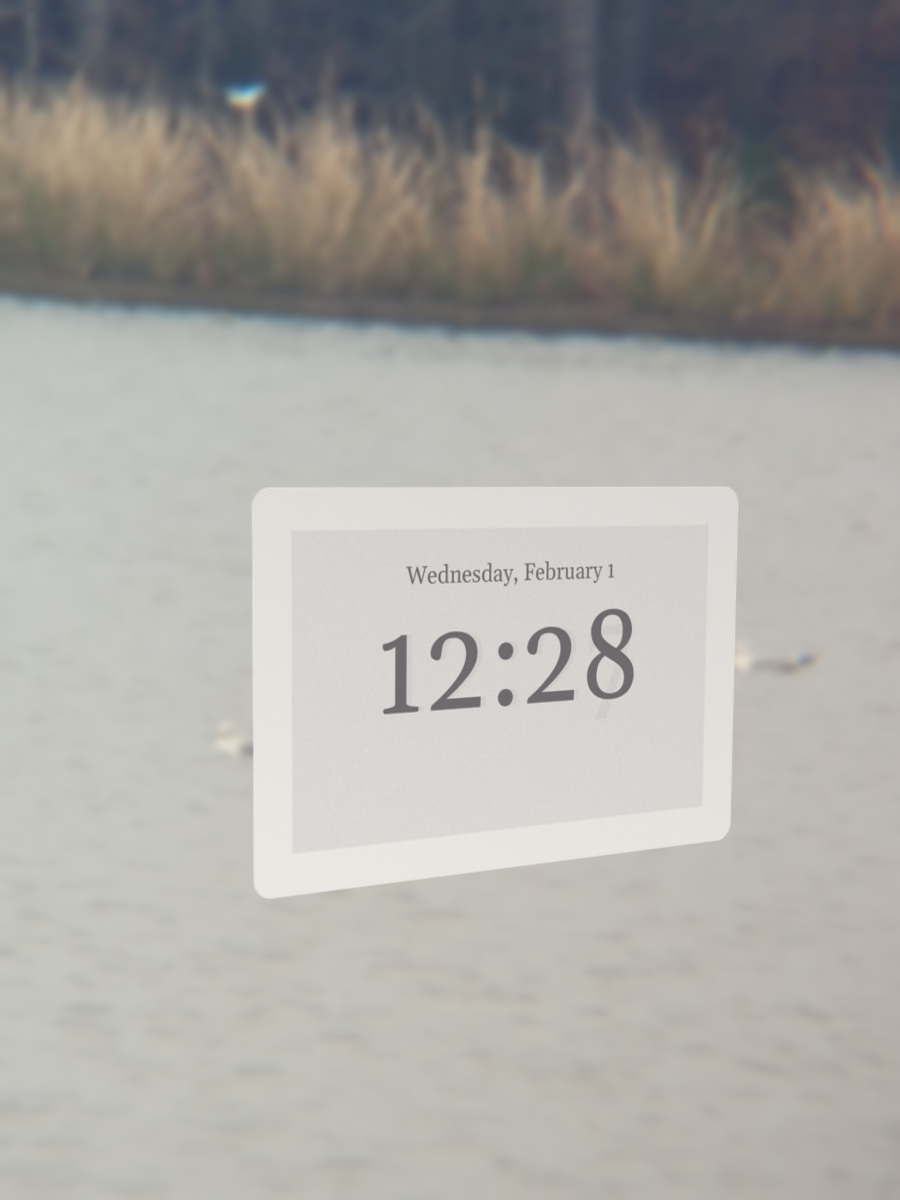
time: **12:28**
